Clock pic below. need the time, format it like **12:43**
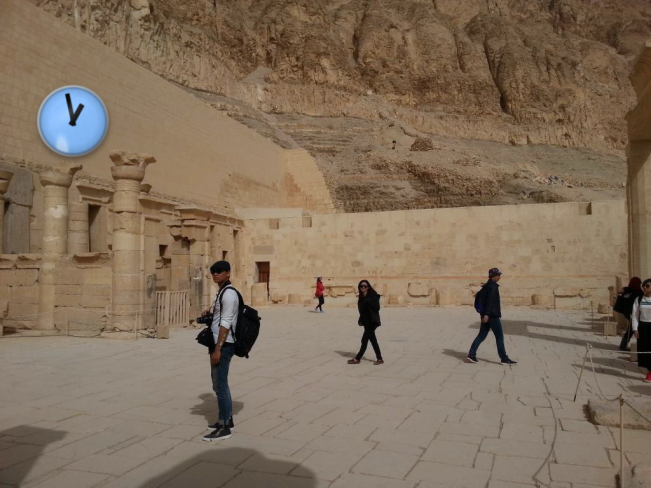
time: **12:58**
